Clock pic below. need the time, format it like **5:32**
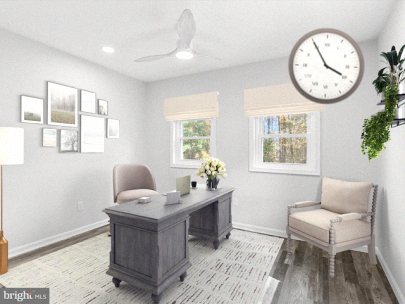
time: **3:55**
